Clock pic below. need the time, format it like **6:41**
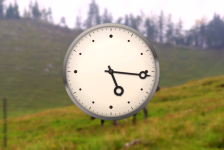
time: **5:16**
